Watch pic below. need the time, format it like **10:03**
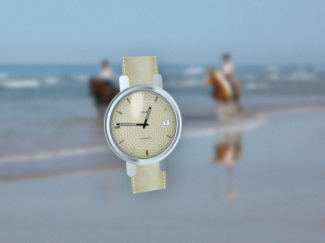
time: **12:46**
